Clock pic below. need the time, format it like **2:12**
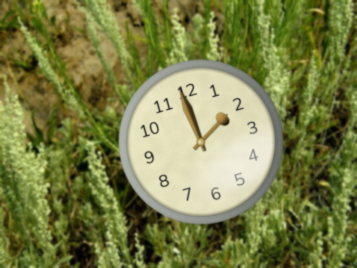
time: **1:59**
